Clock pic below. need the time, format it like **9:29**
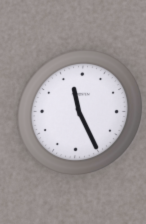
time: **11:25**
